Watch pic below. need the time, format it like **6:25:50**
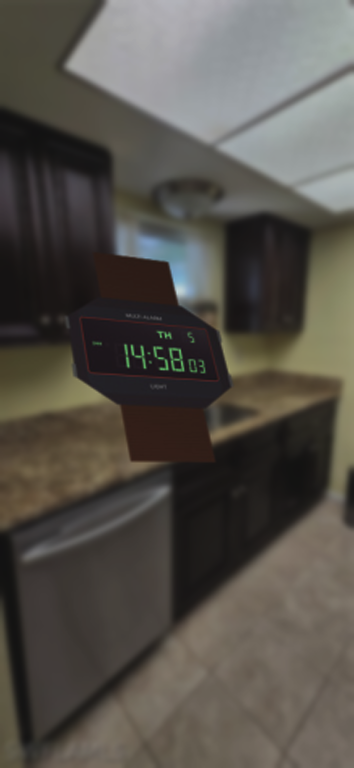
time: **14:58:03**
